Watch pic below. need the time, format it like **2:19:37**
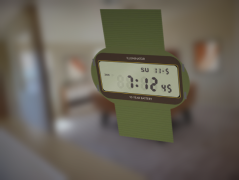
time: **7:12:45**
